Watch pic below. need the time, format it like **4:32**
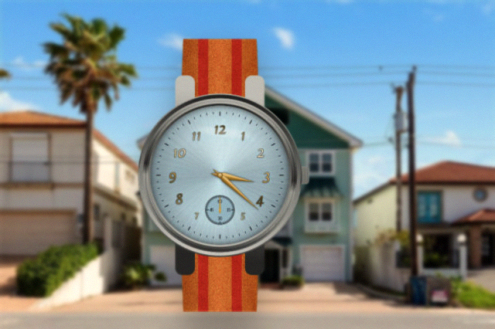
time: **3:22**
